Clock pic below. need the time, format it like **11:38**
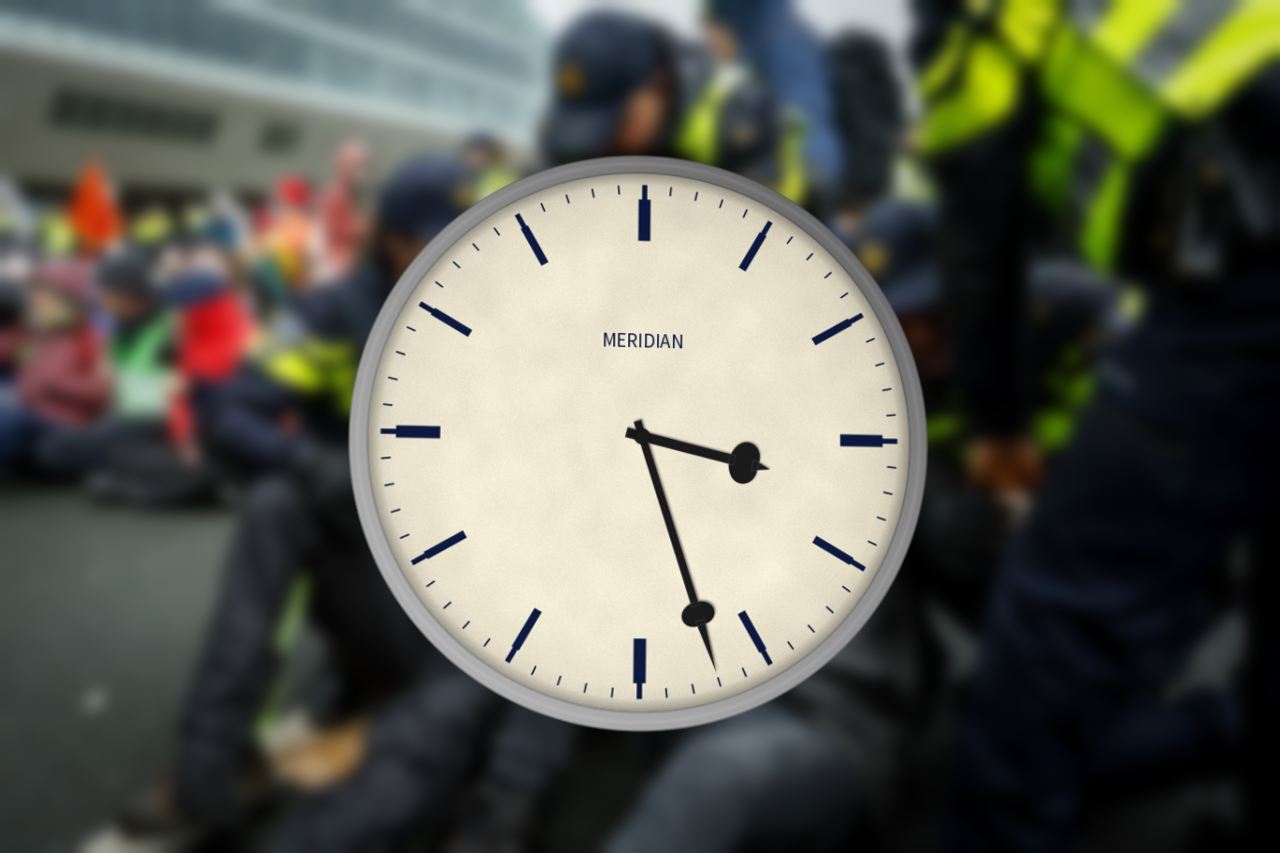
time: **3:27**
